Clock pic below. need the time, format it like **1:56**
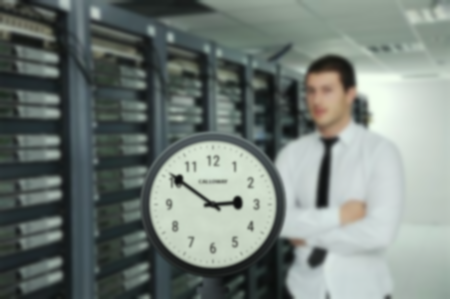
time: **2:51**
